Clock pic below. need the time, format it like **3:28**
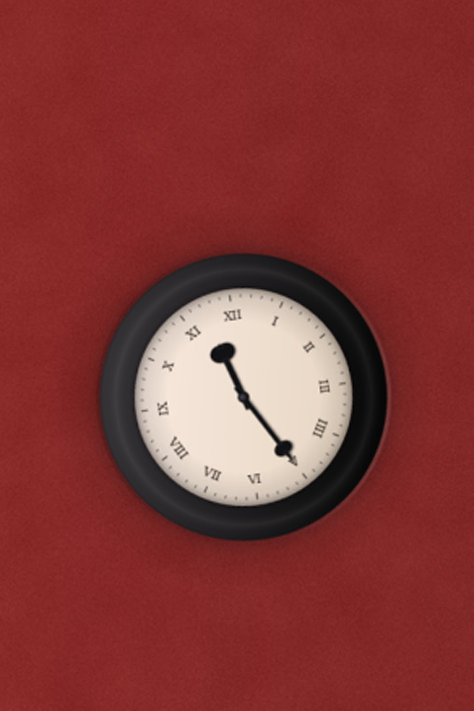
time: **11:25**
